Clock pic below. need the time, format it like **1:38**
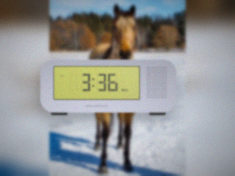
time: **3:36**
